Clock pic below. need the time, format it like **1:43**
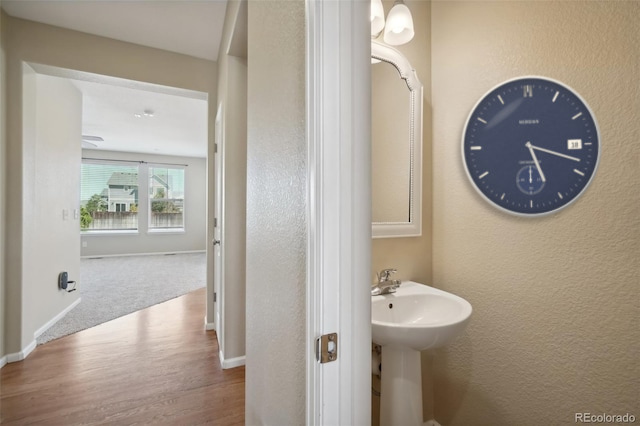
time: **5:18**
